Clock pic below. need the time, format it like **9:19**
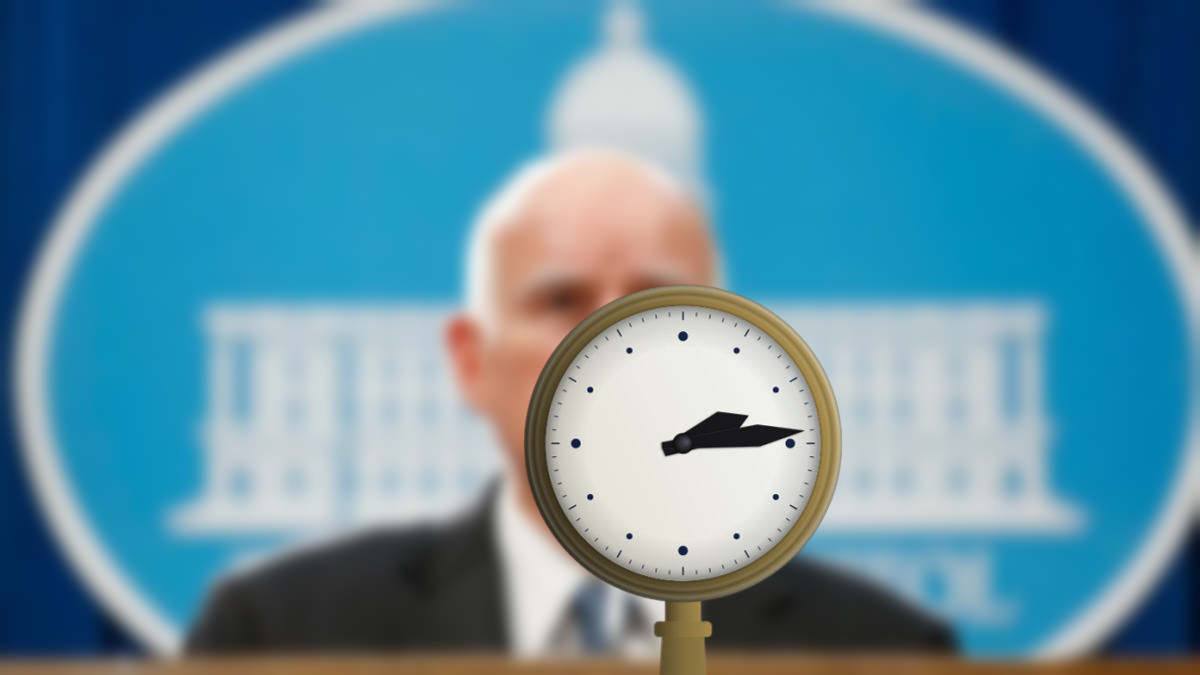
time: **2:14**
